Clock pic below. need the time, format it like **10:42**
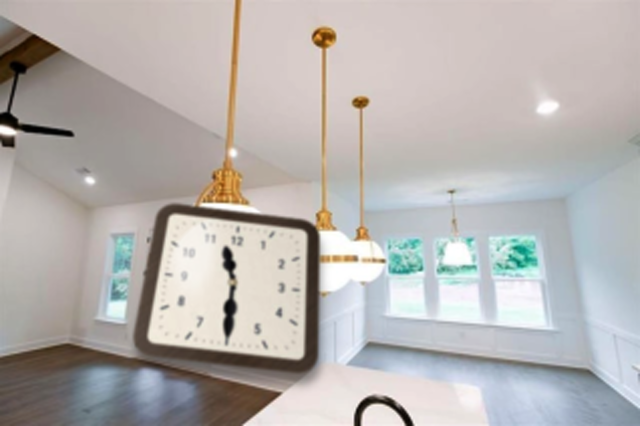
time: **11:30**
